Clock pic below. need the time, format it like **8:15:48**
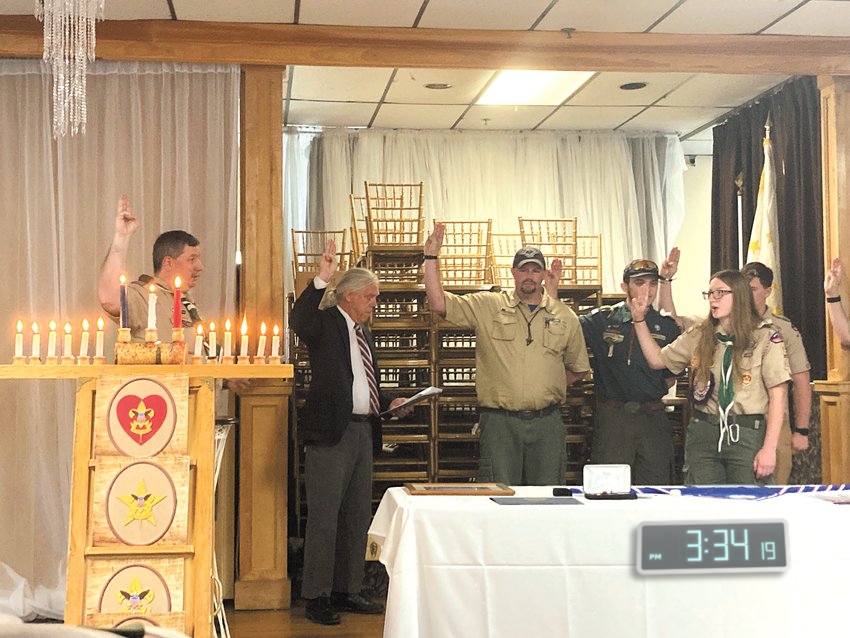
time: **3:34:19**
